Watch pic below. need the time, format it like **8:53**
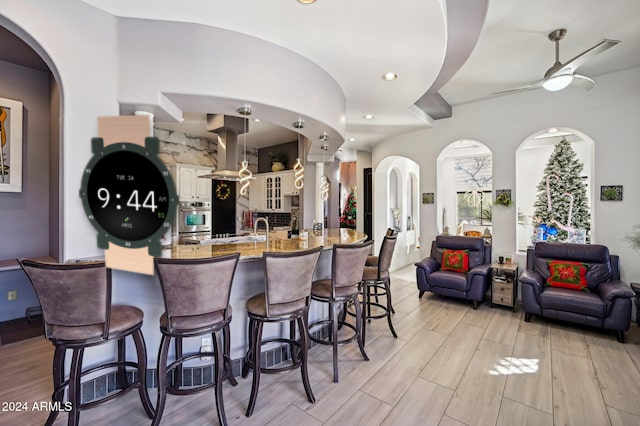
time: **9:44**
